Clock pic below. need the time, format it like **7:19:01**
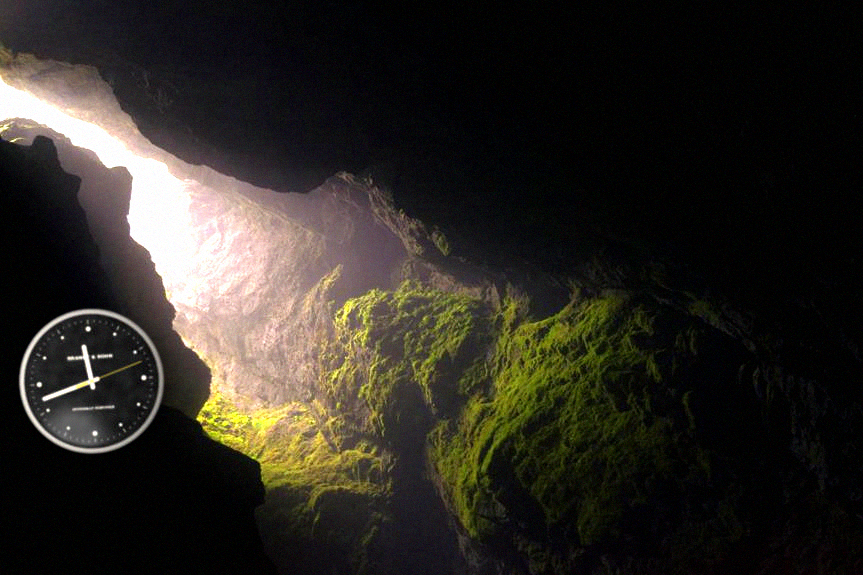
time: **11:42:12**
